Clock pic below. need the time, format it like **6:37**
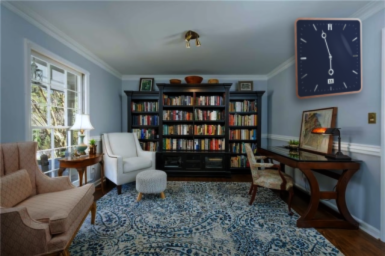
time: **5:57**
